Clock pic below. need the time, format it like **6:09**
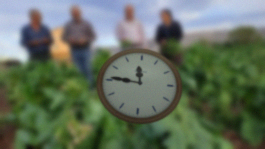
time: **11:46**
